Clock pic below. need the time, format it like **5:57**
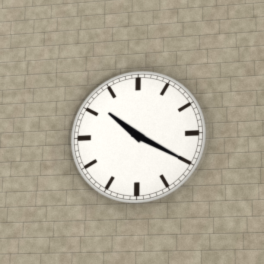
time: **10:20**
